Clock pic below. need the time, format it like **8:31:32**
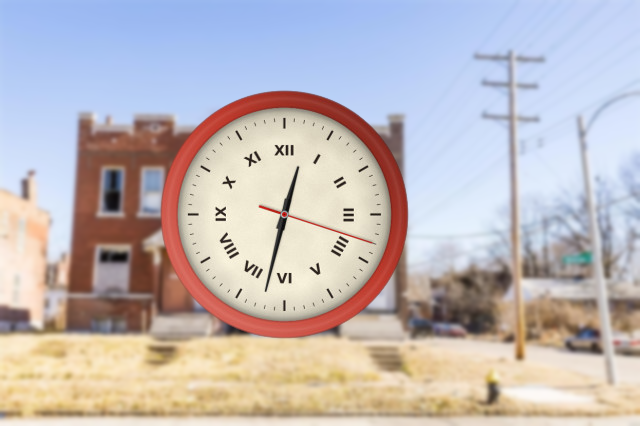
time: **12:32:18**
